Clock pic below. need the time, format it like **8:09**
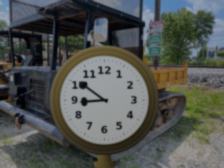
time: **8:51**
